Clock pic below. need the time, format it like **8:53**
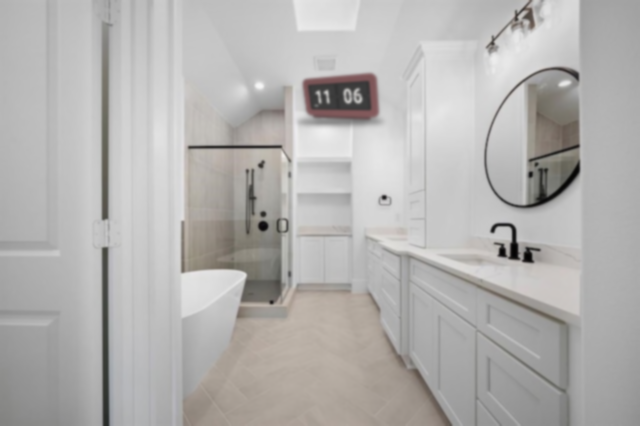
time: **11:06**
